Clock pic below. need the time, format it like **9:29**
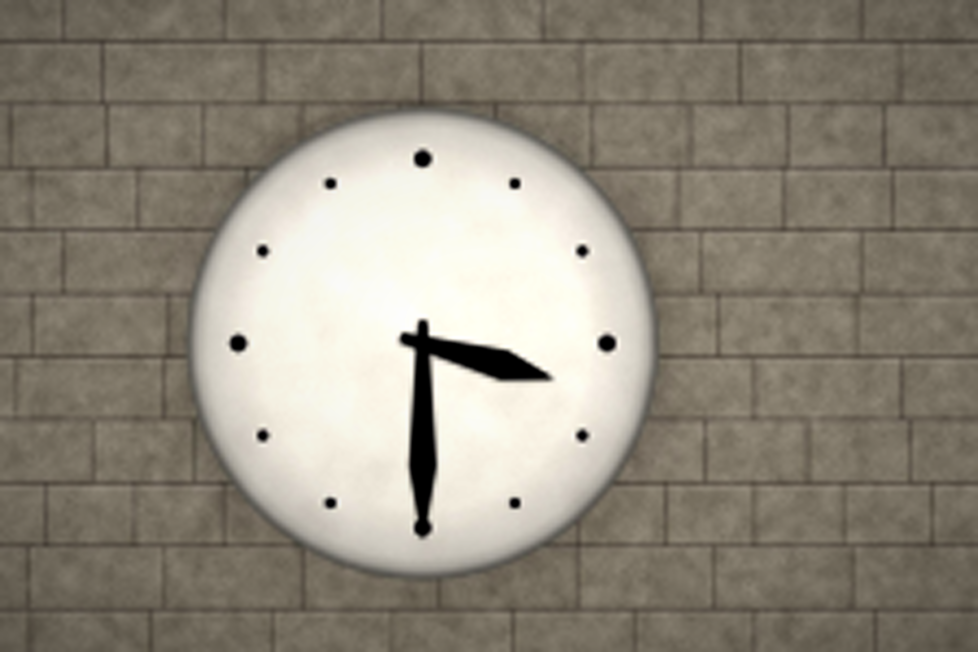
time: **3:30**
